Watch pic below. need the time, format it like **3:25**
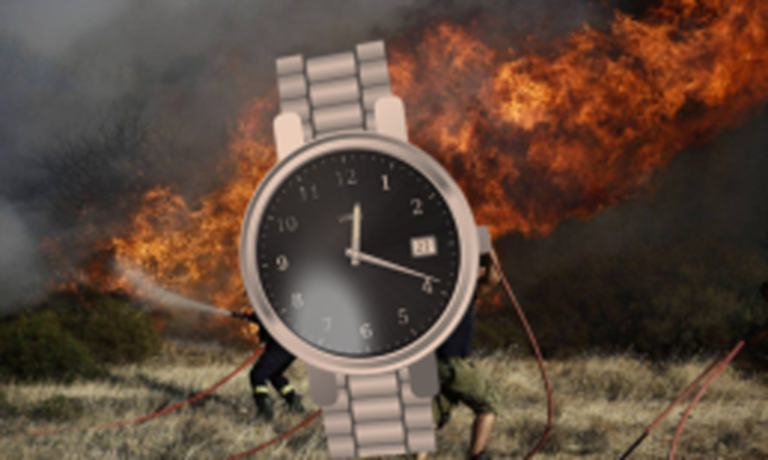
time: **12:19**
